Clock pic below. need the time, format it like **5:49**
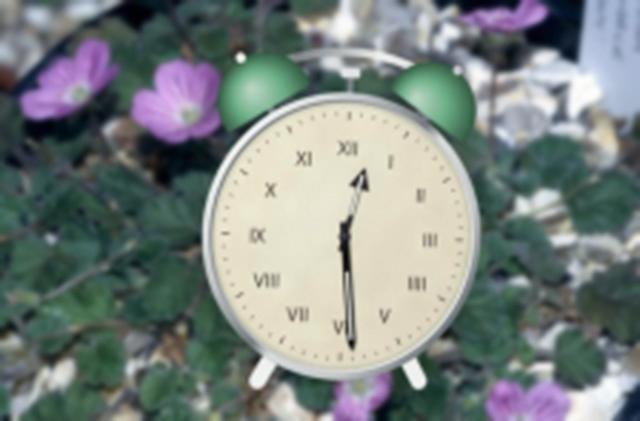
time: **12:29**
